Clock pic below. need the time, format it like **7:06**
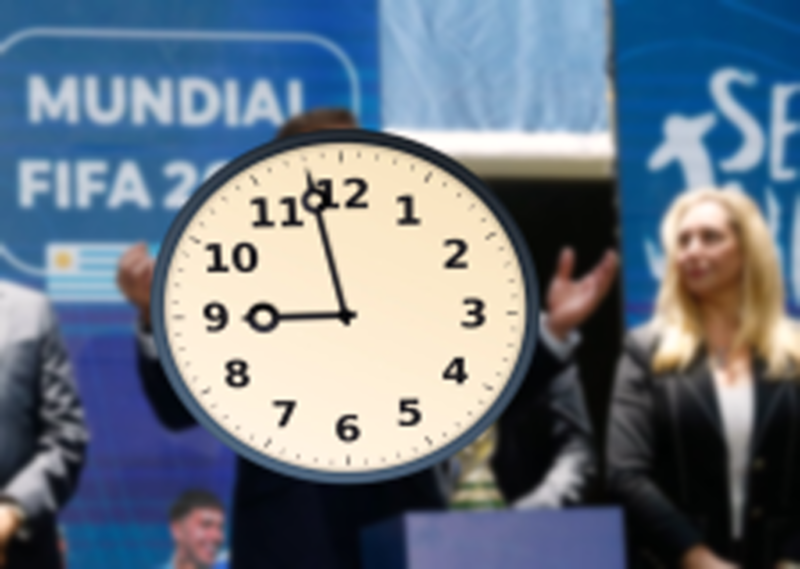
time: **8:58**
